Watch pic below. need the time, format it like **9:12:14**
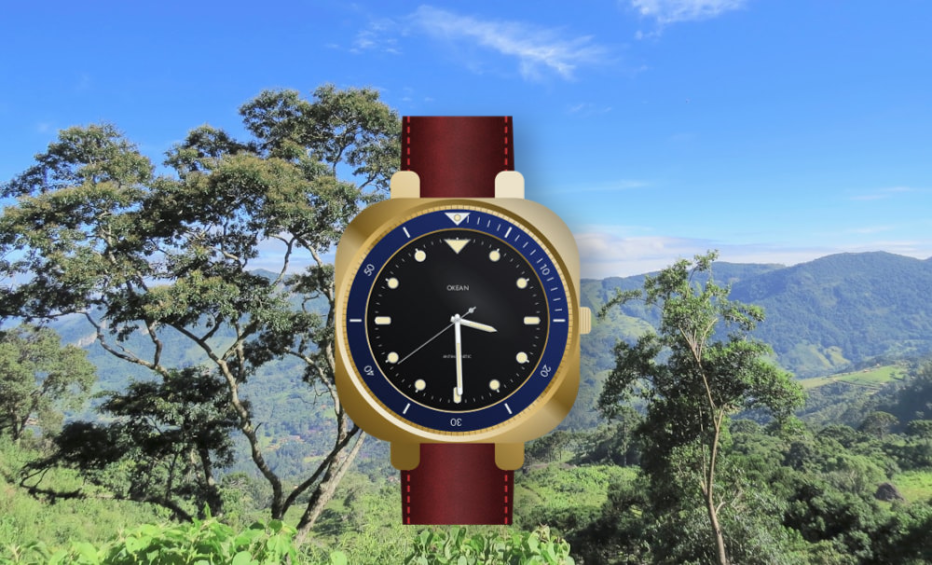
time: **3:29:39**
